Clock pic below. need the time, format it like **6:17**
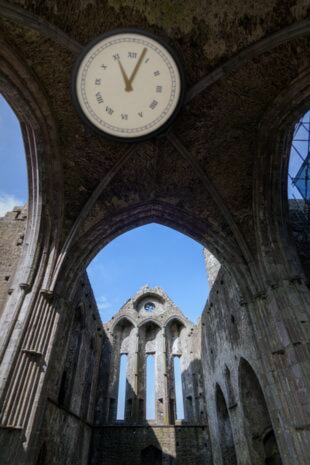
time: **11:03**
